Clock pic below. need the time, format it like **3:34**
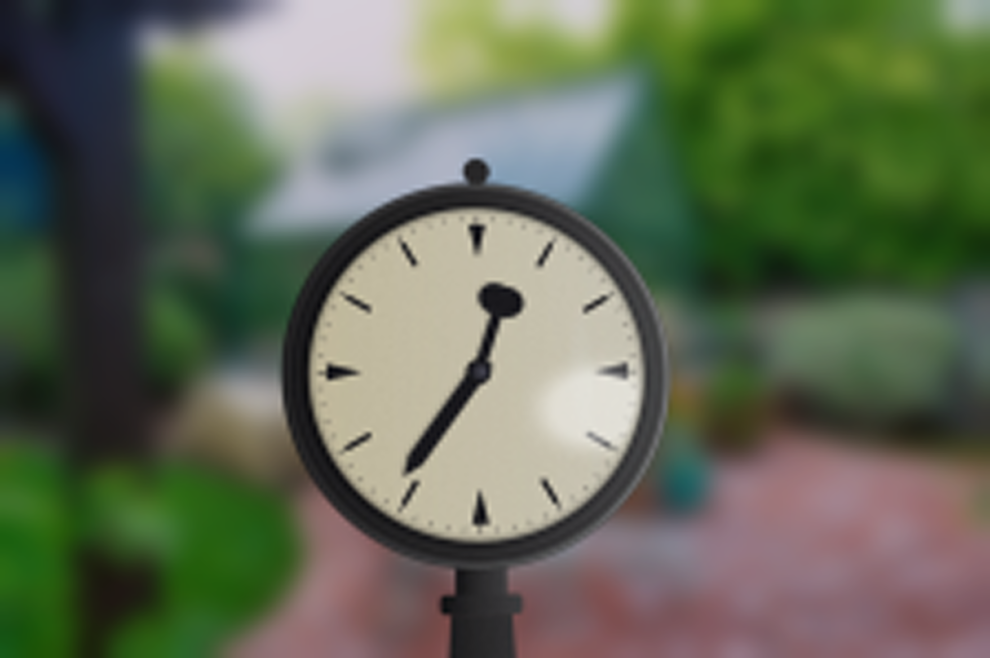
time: **12:36**
